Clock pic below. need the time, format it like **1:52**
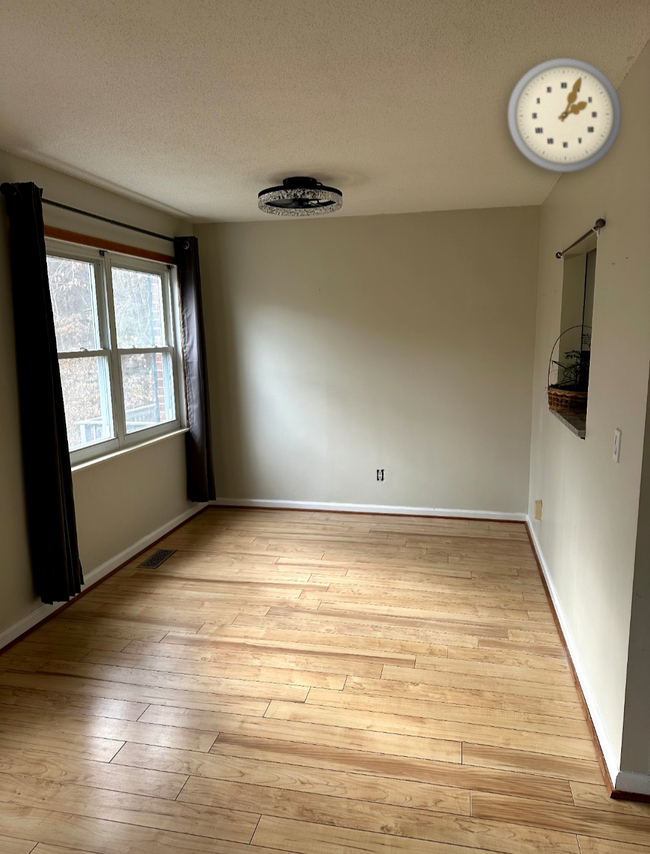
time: **2:04**
